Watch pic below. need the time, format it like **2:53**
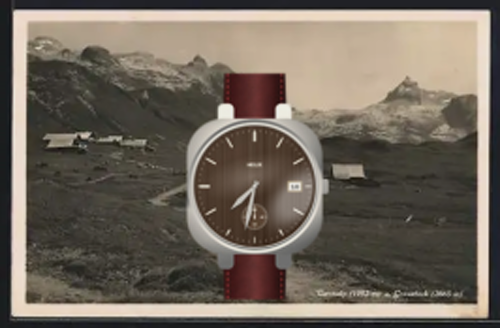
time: **7:32**
